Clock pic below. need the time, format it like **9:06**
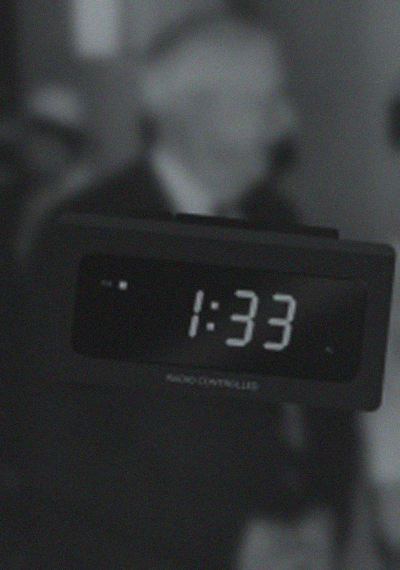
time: **1:33**
